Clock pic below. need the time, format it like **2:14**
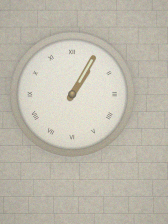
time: **1:05**
